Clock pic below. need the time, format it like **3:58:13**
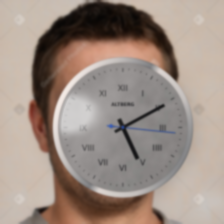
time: **5:10:16**
